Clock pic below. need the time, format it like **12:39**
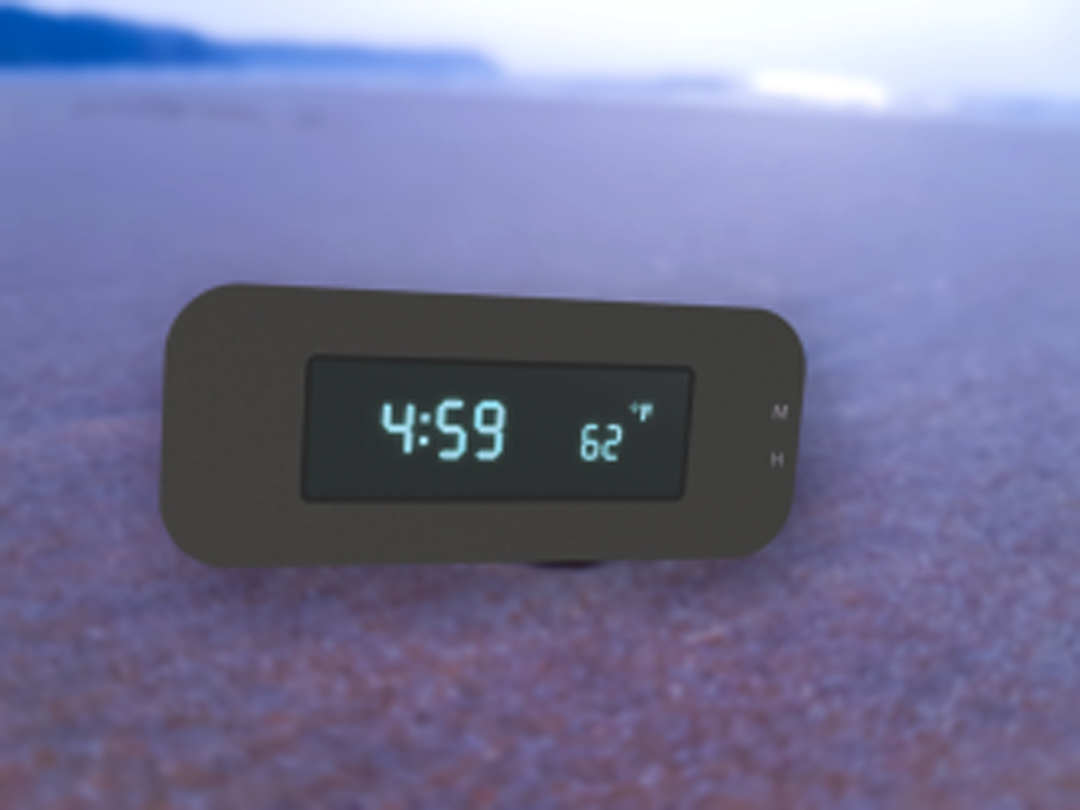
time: **4:59**
